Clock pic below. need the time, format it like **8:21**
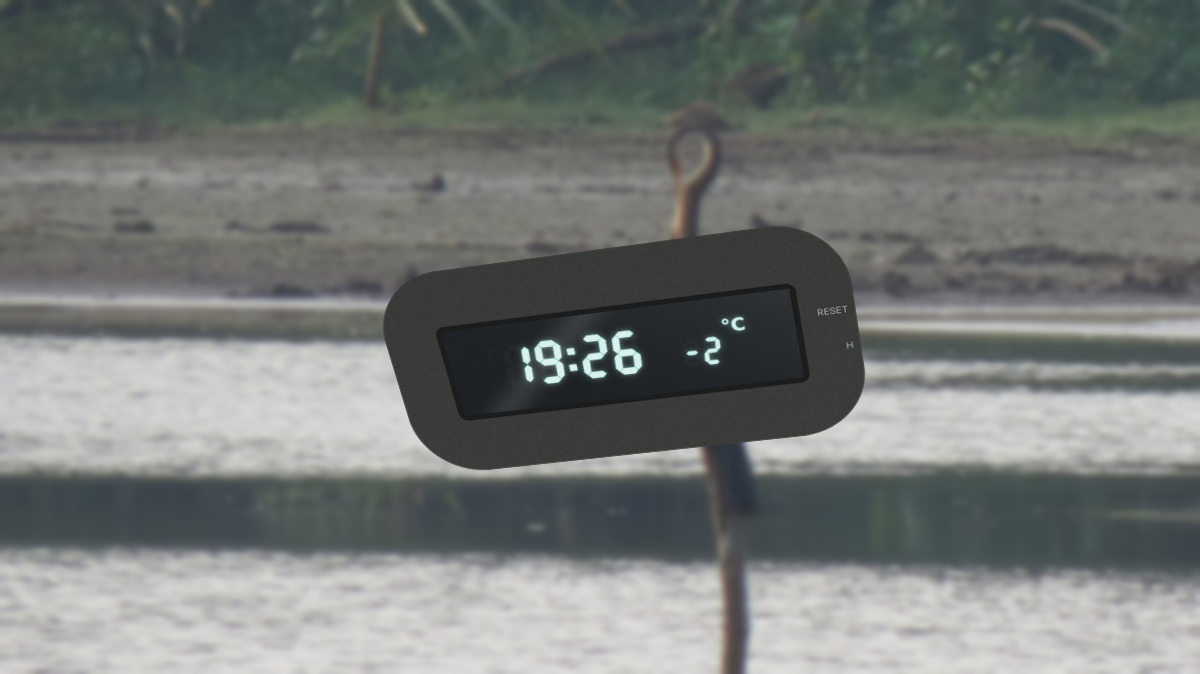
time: **19:26**
